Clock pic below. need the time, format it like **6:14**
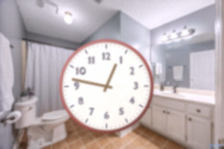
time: **12:47**
